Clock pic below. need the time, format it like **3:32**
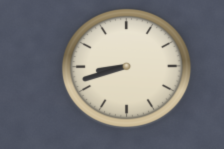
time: **8:42**
